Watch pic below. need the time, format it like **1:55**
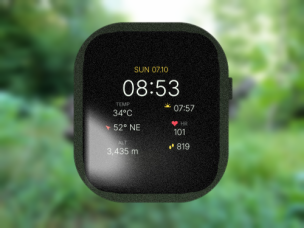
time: **8:53**
